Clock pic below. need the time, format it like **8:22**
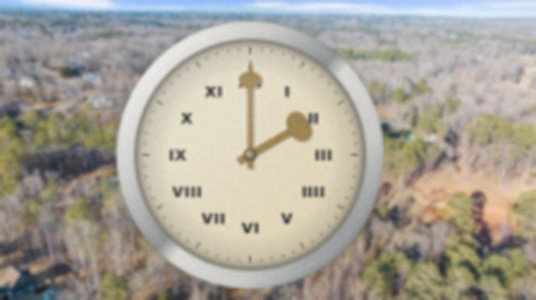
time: **2:00**
